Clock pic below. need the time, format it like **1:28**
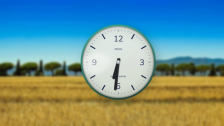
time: **6:31**
